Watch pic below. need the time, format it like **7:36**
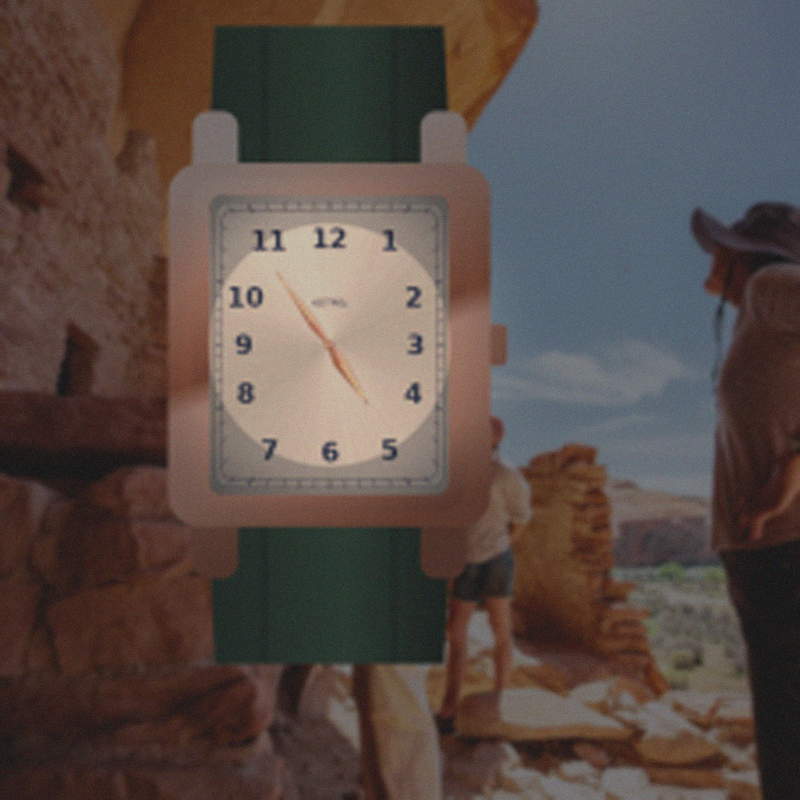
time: **4:54**
